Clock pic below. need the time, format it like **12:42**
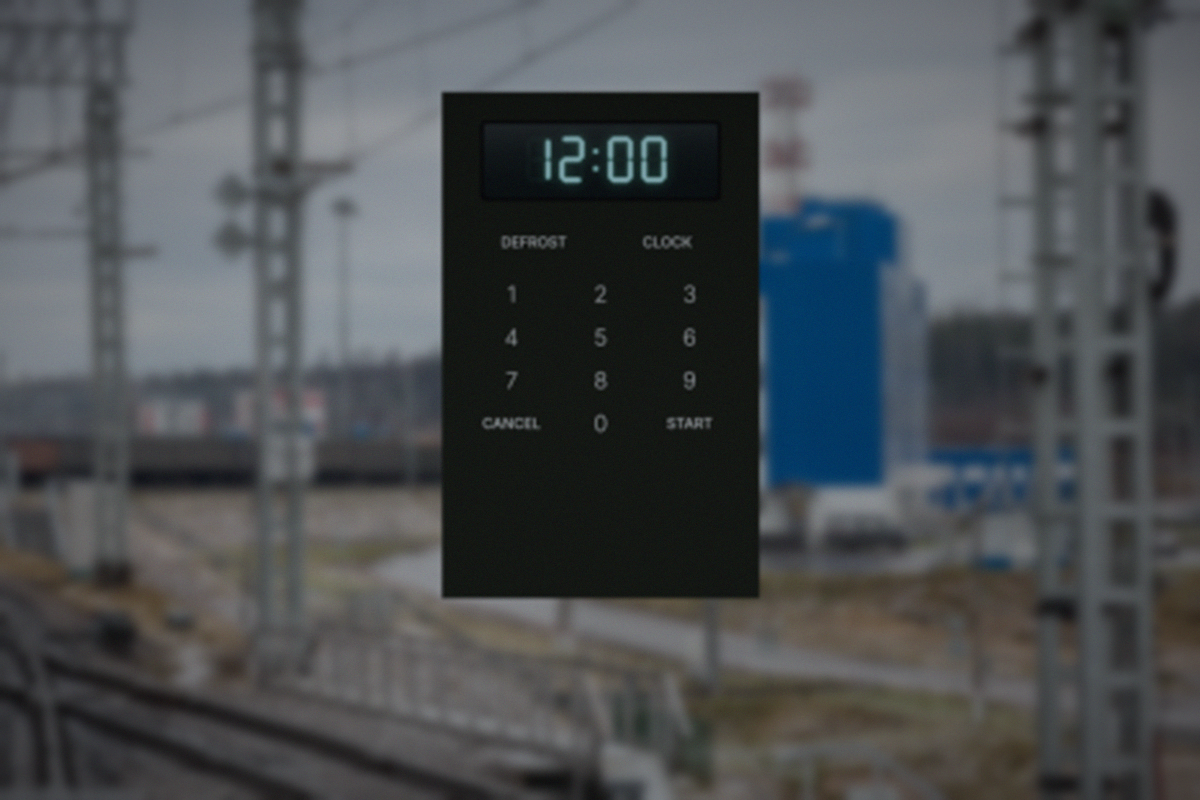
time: **12:00**
